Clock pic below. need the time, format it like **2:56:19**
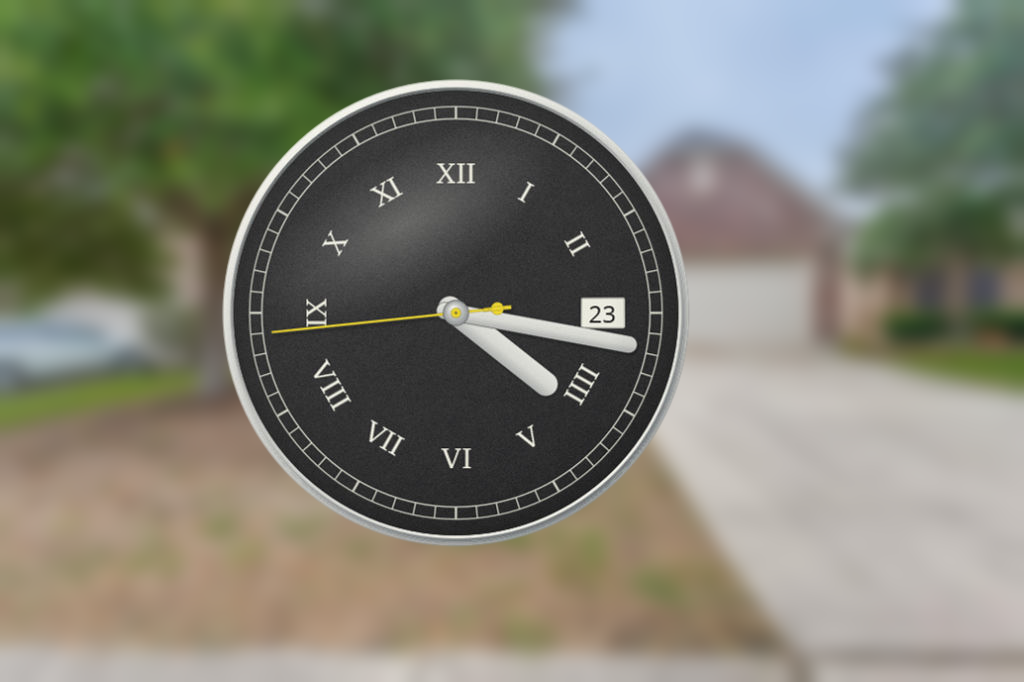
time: **4:16:44**
